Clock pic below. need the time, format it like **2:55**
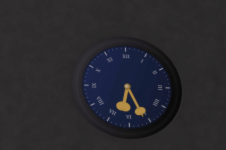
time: **6:26**
